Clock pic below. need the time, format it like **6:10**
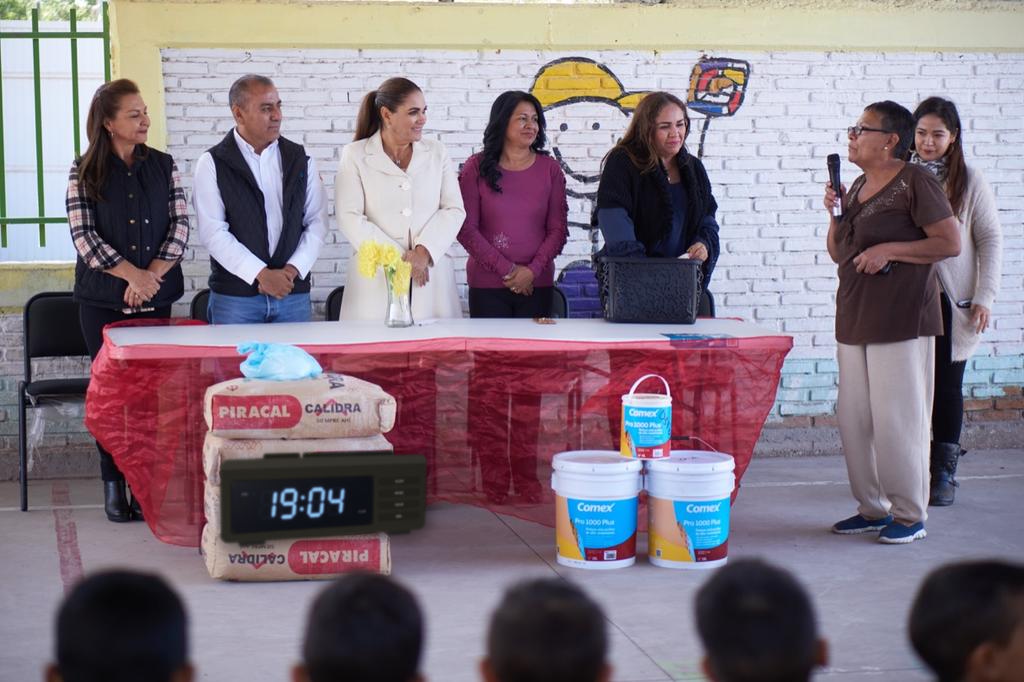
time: **19:04**
